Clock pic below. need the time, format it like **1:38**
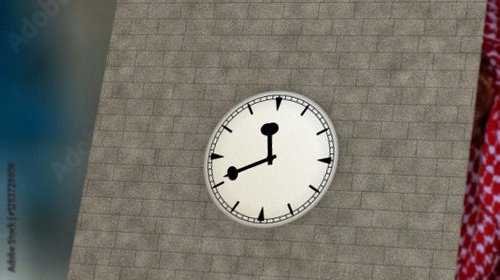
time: **11:41**
